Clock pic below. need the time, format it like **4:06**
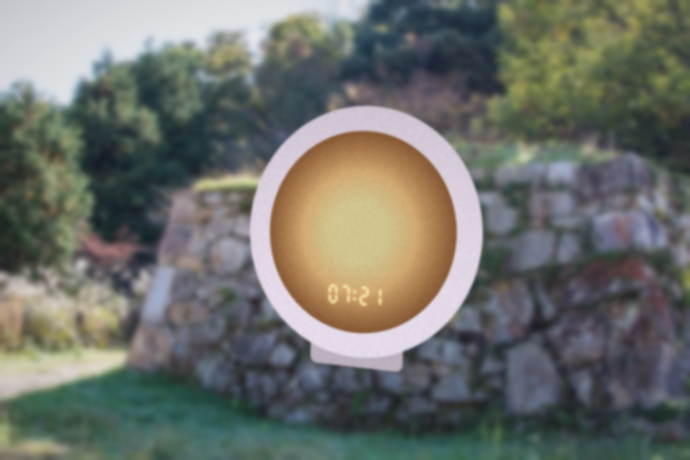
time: **7:21**
